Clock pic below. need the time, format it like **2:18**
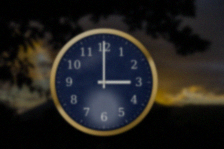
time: **3:00**
